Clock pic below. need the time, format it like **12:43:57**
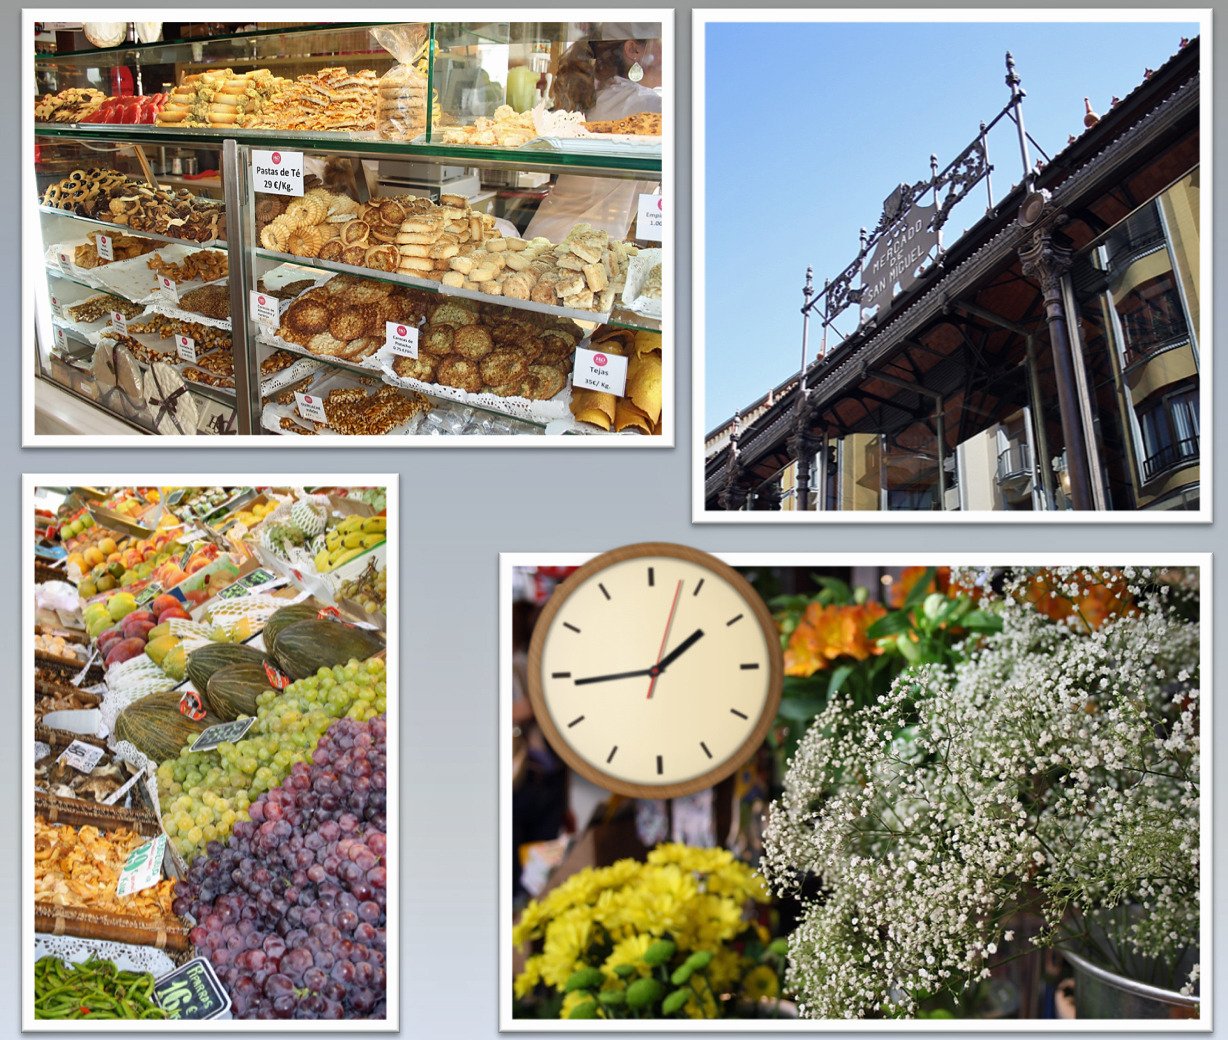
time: **1:44:03**
